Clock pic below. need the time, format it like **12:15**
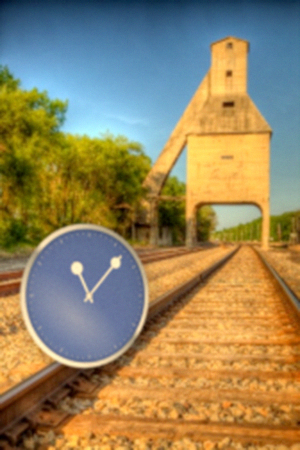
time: **11:07**
